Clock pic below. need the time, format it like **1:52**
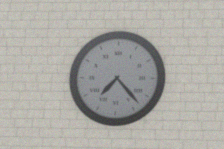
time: **7:23**
